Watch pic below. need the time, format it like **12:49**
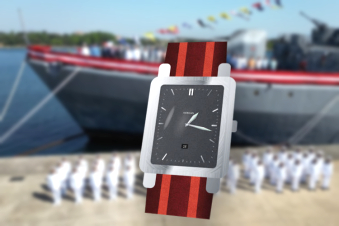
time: **1:17**
